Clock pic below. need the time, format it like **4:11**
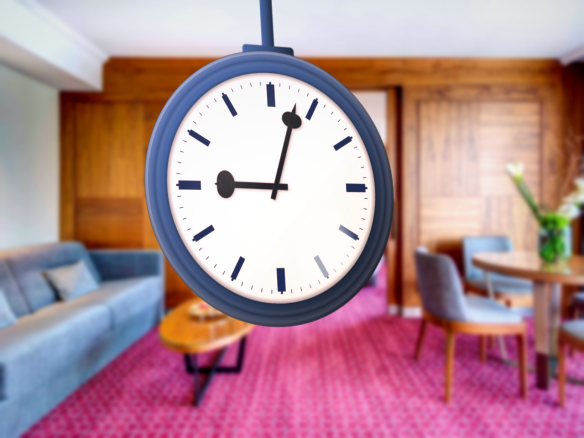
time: **9:03**
